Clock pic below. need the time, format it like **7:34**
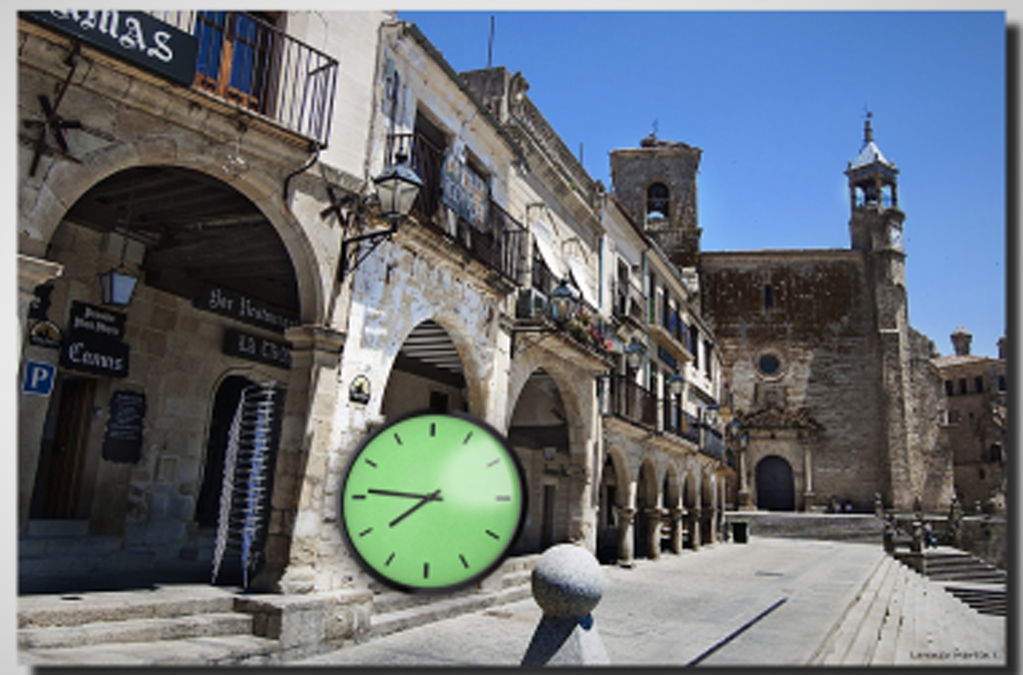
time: **7:46**
